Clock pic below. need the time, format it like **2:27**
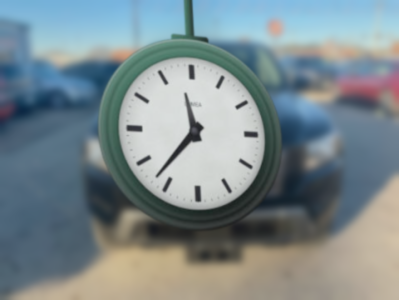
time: **11:37**
